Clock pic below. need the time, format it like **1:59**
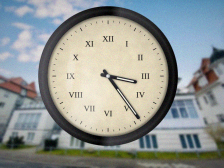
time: **3:24**
